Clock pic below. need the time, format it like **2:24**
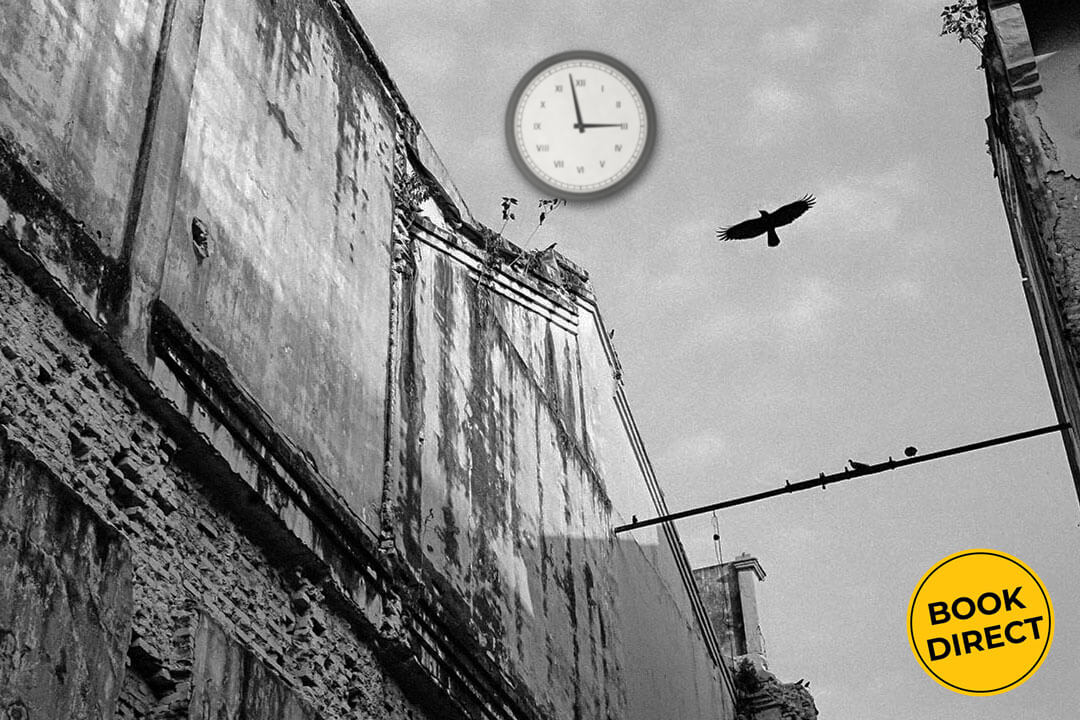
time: **2:58**
